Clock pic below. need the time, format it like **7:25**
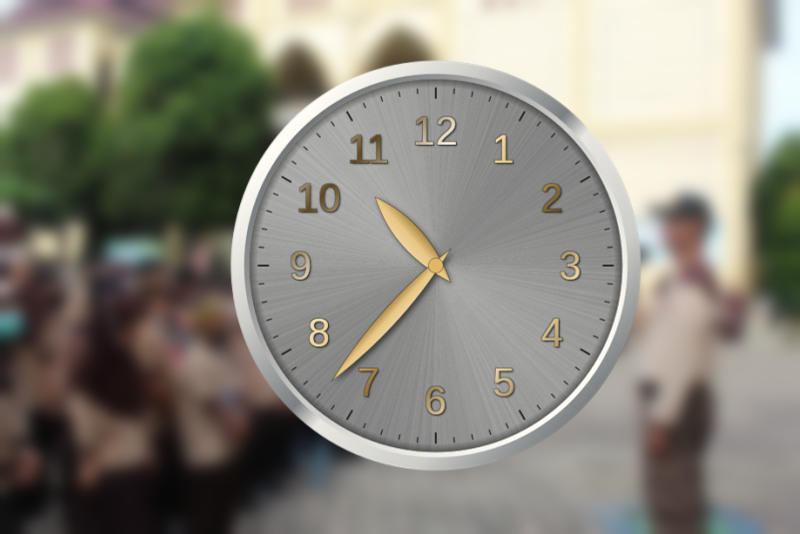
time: **10:37**
